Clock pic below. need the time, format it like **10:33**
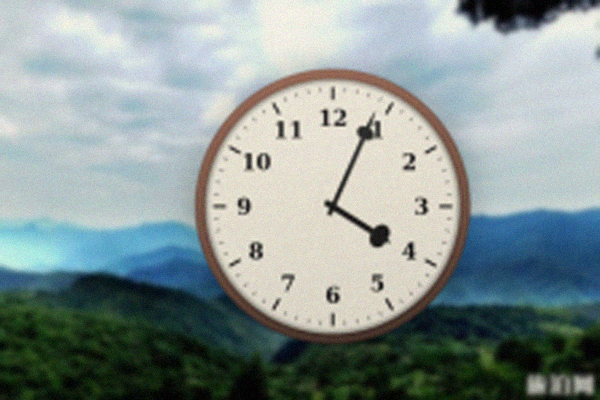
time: **4:04**
